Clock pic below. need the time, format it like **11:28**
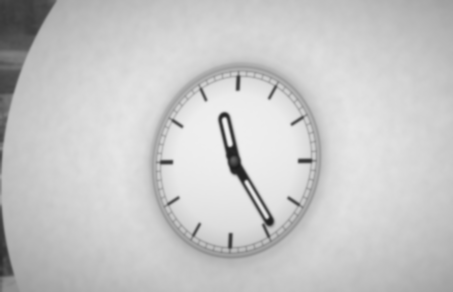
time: **11:24**
